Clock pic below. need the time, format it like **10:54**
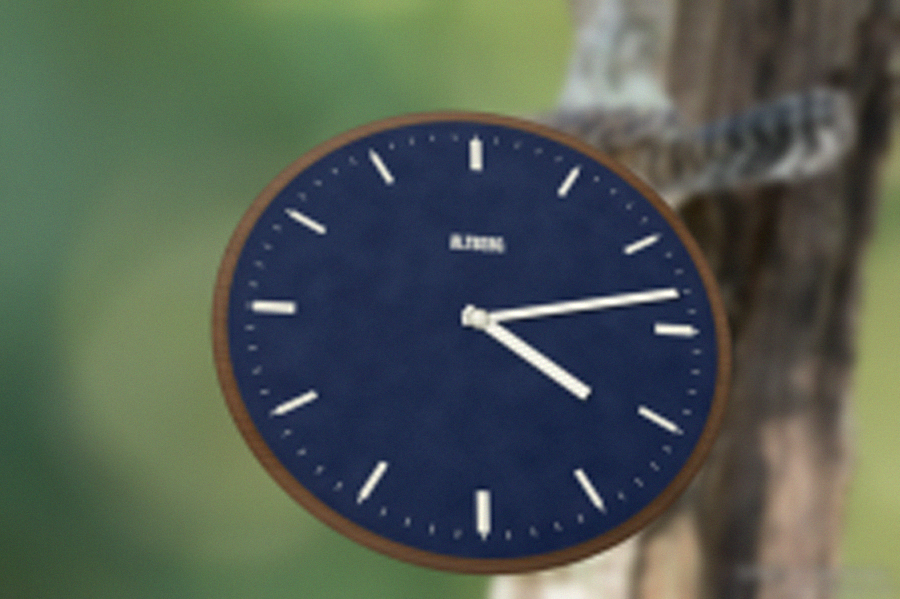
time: **4:13**
